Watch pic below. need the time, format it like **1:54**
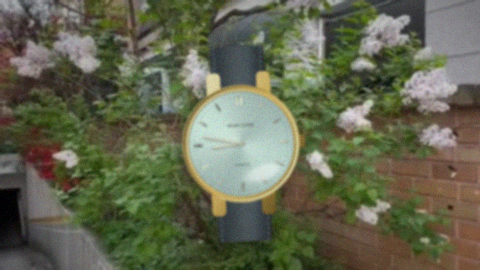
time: **8:47**
